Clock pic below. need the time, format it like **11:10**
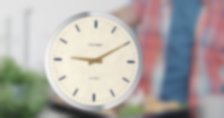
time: **9:10**
